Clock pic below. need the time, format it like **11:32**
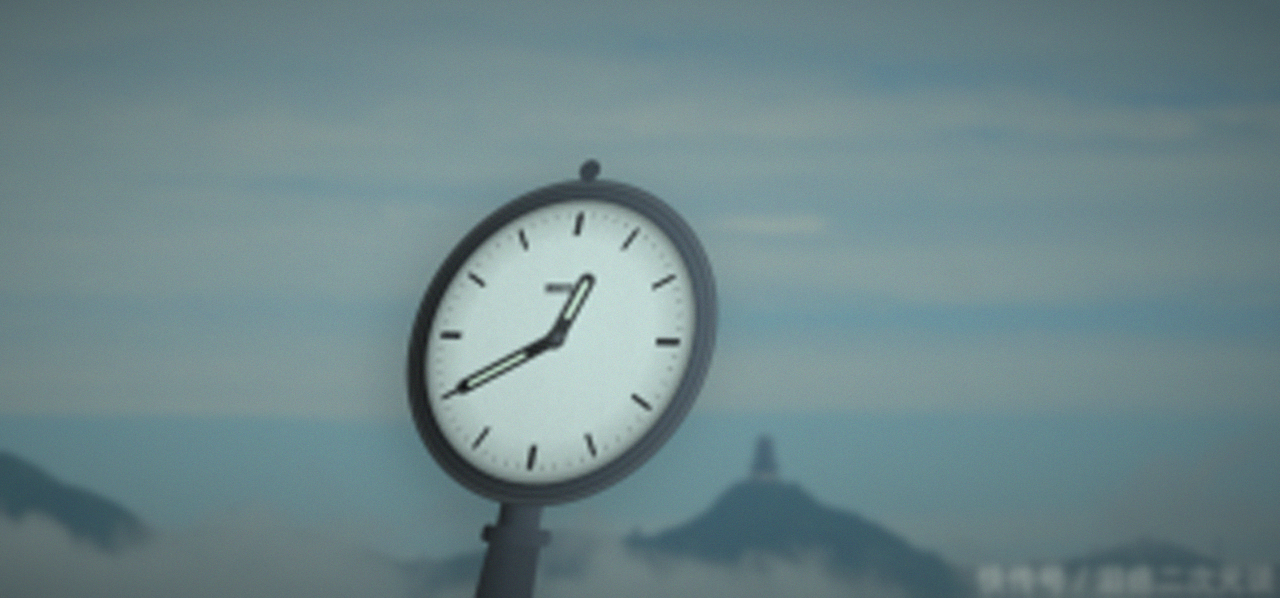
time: **12:40**
